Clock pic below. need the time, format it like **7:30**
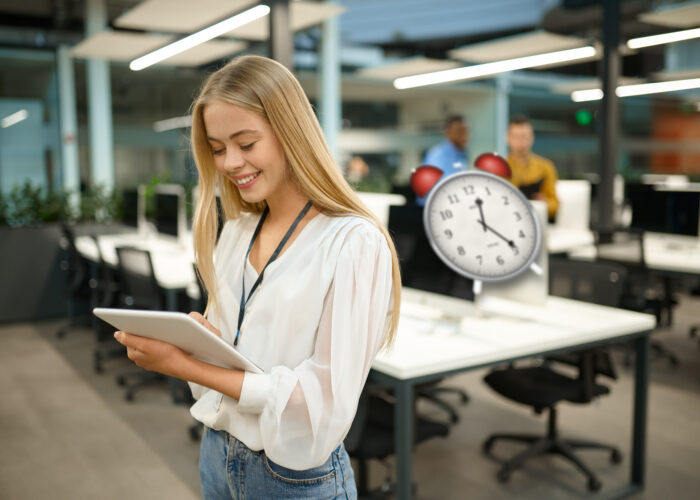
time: **12:24**
